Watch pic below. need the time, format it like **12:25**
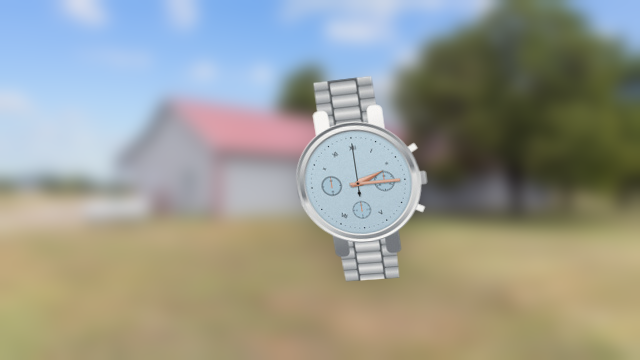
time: **2:15**
